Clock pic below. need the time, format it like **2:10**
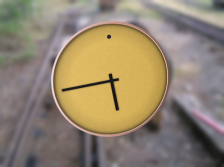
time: **5:44**
